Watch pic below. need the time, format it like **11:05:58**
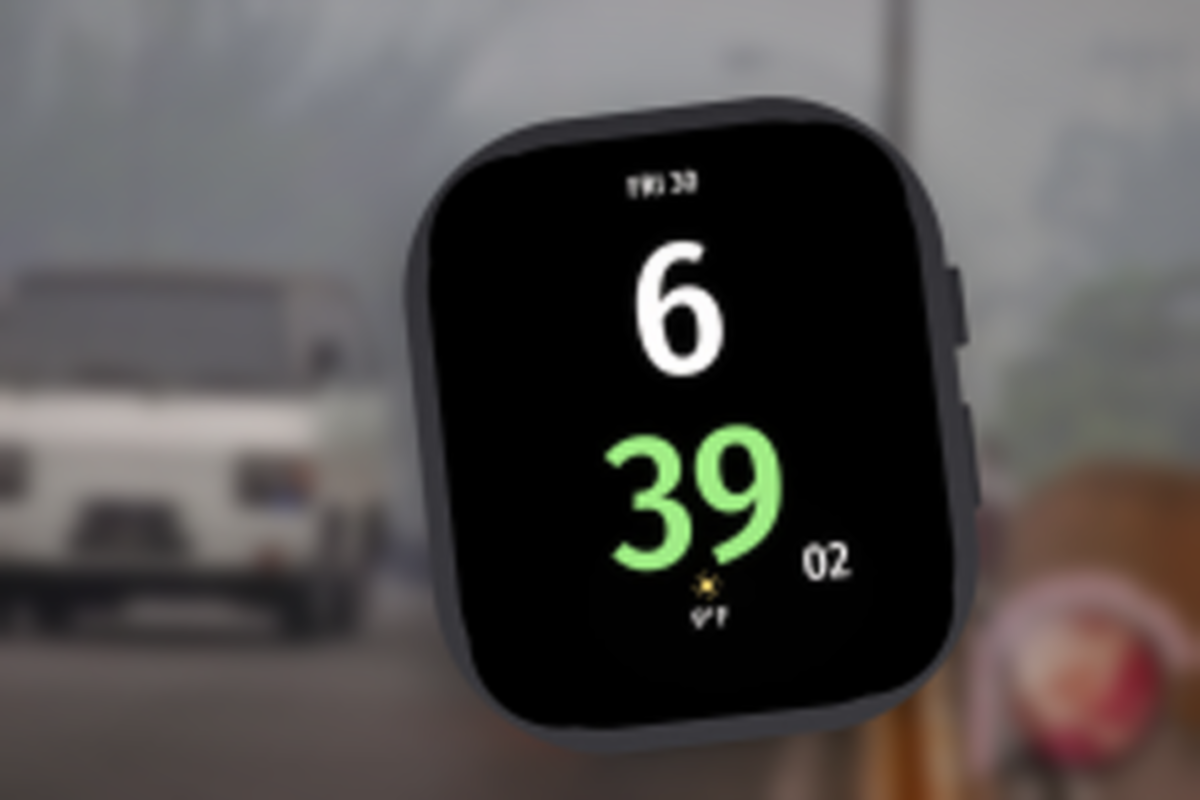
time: **6:39:02**
